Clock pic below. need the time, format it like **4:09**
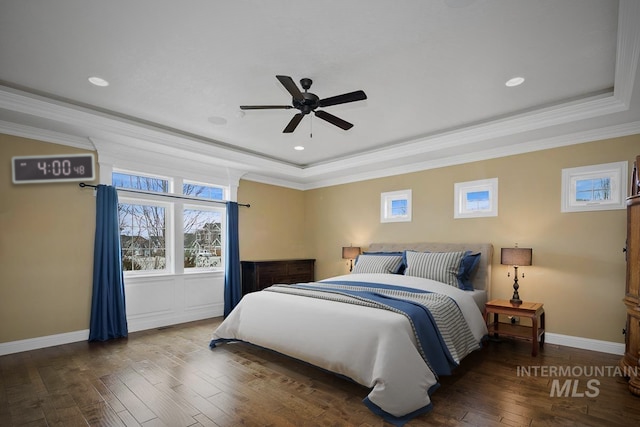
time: **4:00**
